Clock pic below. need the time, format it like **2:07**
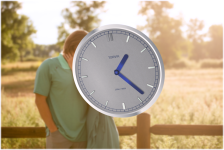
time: **1:23**
